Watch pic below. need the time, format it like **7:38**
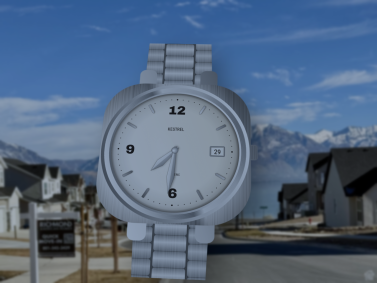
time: **7:31**
